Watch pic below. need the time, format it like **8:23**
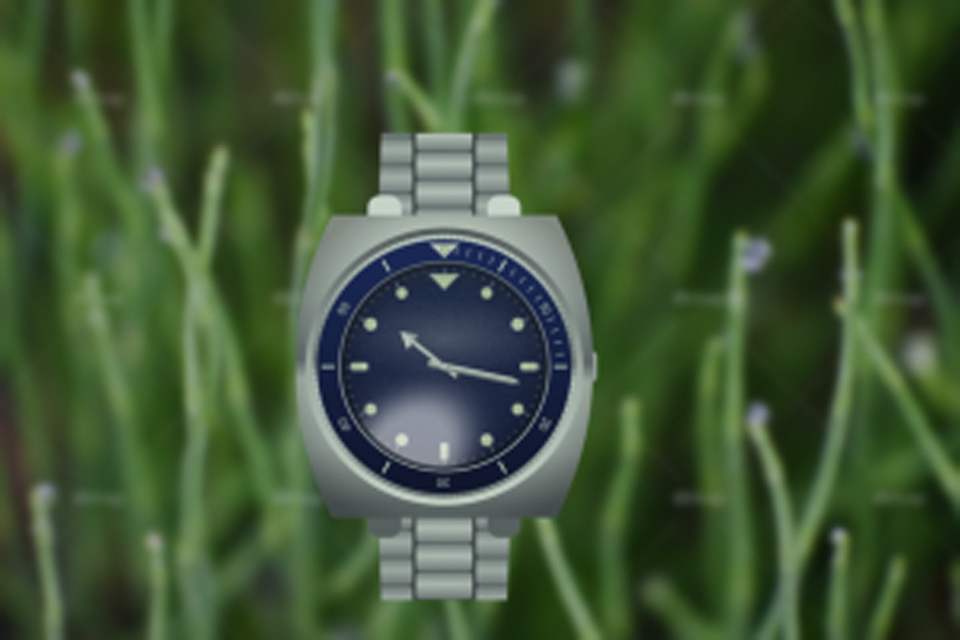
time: **10:17**
